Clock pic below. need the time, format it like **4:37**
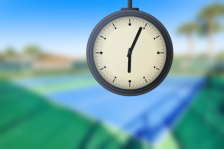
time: **6:04**
